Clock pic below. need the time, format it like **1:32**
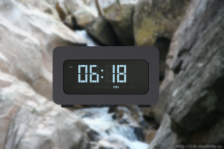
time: **6:18**
